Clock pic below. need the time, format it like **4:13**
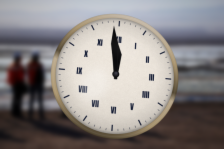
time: **11:59**
